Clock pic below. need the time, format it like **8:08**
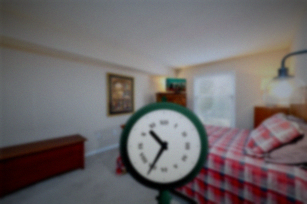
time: **10:35**
